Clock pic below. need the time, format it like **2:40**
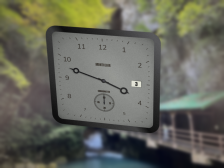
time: **3:48**
